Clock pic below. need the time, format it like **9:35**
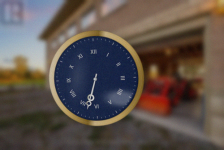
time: **6:33**
